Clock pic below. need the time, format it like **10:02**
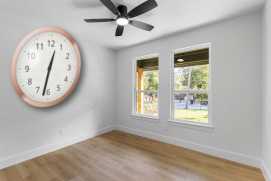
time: **12:32**
